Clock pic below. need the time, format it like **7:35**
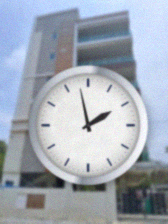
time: **1:58**
